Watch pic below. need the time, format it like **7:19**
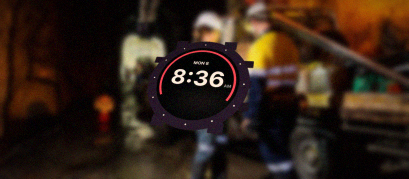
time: **8:36**
